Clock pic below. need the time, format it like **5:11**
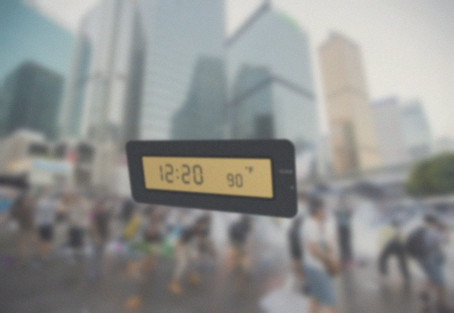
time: **12:20**
